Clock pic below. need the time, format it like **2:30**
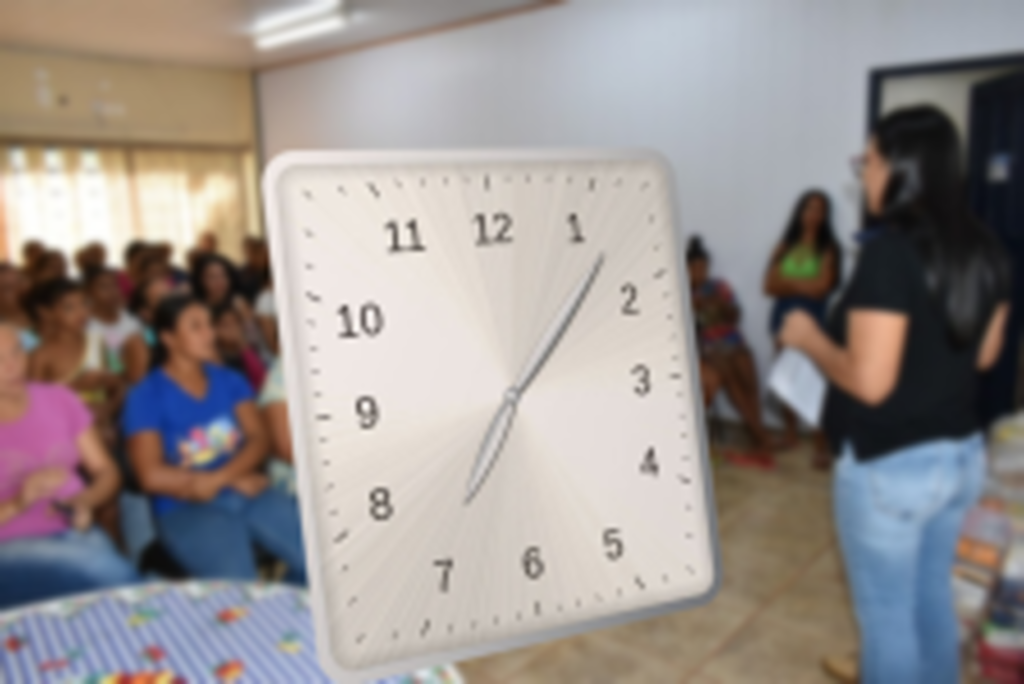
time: **7:07**
